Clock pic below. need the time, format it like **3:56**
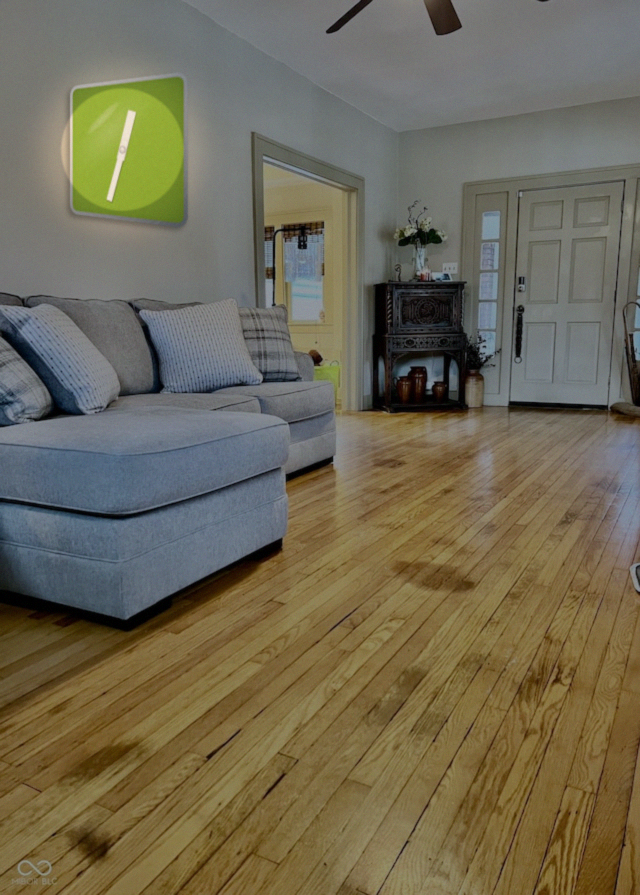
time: **12:33**
